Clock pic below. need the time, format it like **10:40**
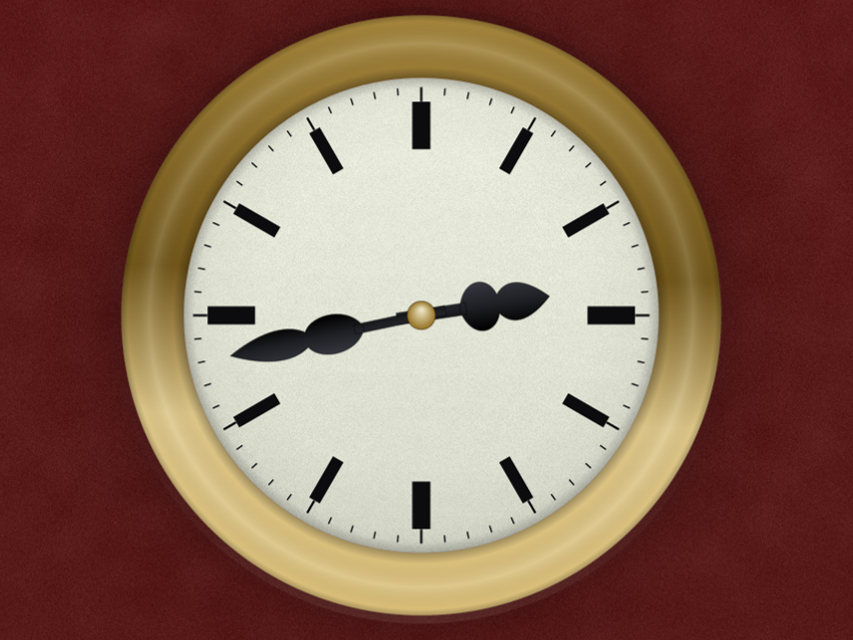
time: **2:43**
